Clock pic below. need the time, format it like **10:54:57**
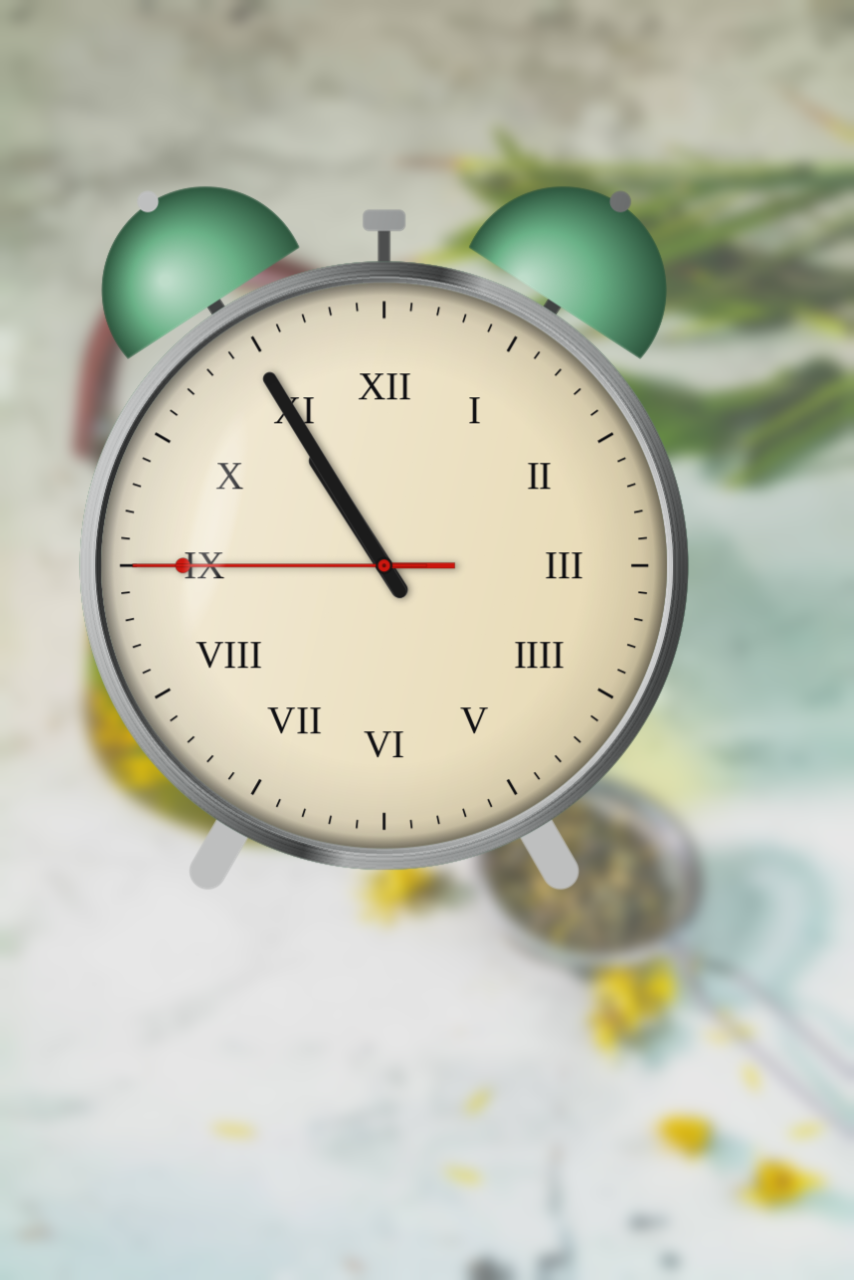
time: **10:54:45**
